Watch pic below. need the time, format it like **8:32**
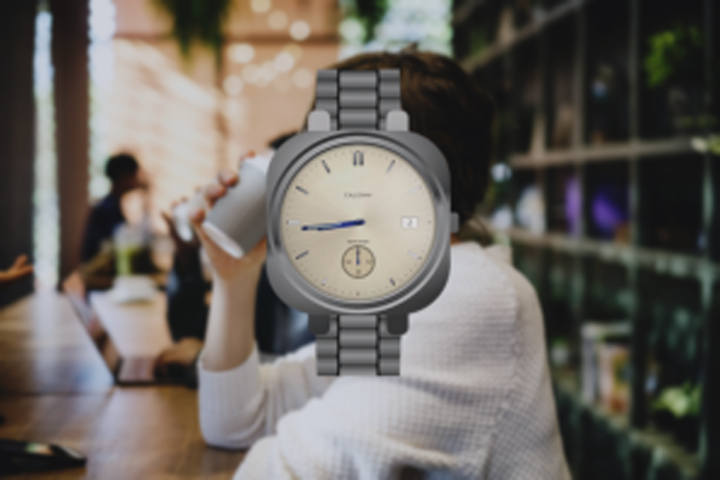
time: **8:44**
